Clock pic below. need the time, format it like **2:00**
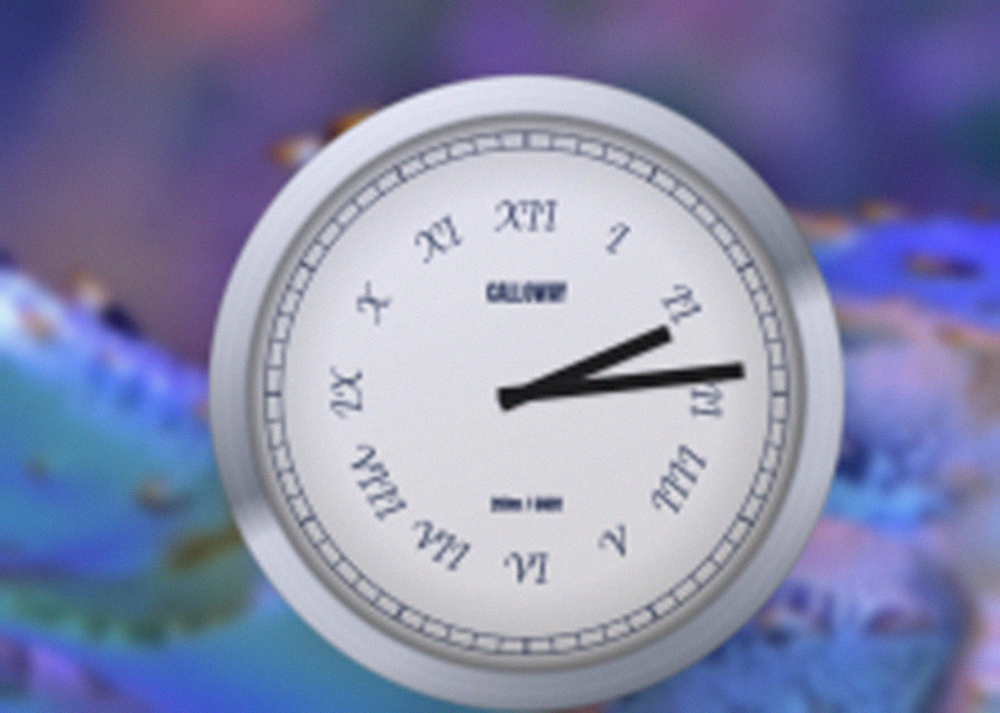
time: **2:14**
